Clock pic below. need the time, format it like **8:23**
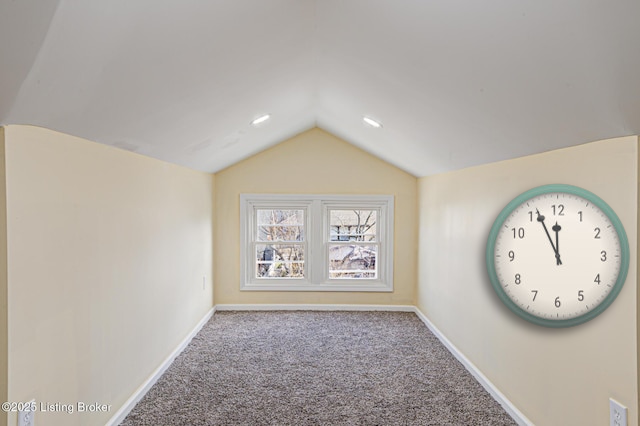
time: **11:56**
